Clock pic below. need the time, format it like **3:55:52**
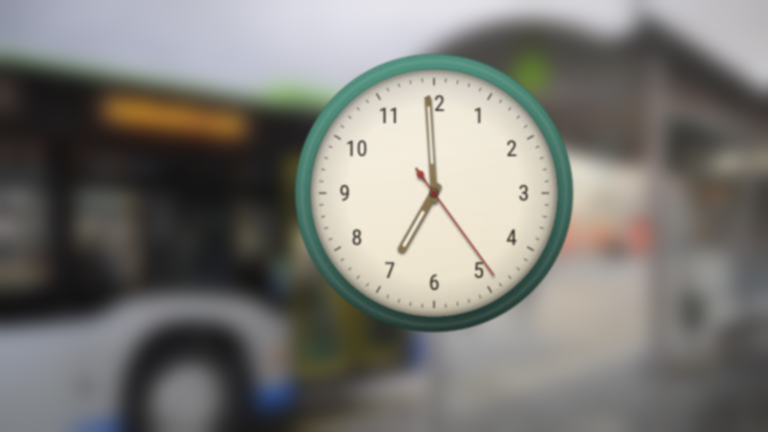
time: **6:59:24**
